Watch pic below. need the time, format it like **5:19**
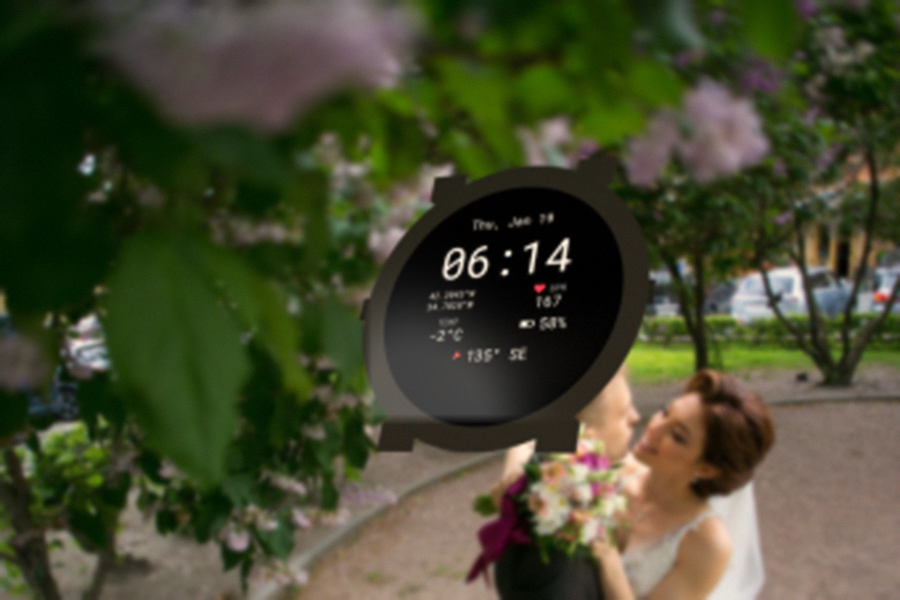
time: **6:14**
